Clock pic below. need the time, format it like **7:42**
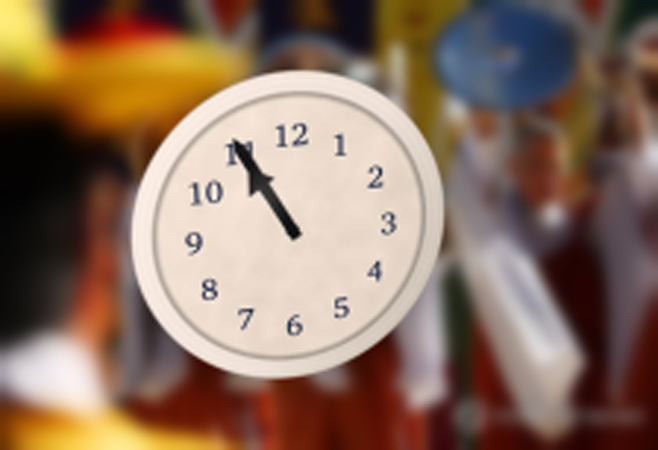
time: **10:55**
